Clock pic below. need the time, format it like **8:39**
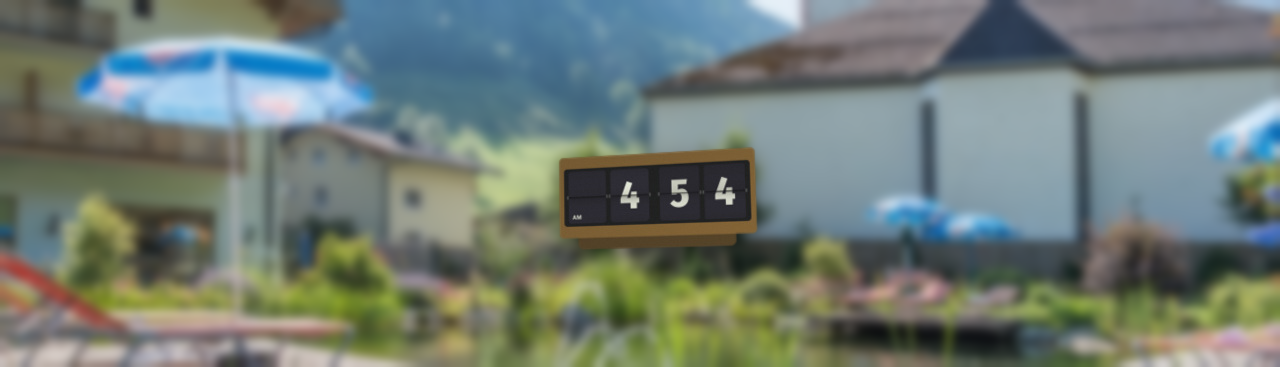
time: **4:54**
